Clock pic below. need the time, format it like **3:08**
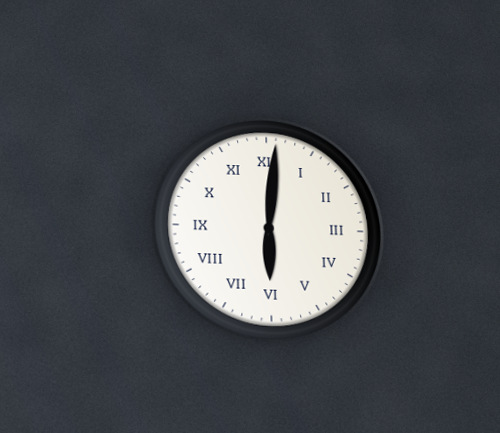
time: **6:01**
